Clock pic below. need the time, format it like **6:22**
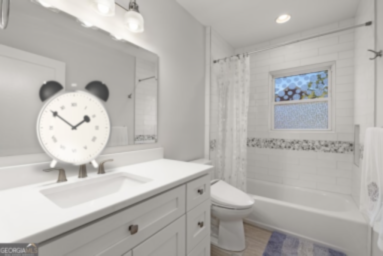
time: **1:51**
